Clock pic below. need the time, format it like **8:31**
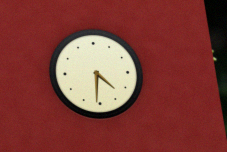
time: **4:31**
